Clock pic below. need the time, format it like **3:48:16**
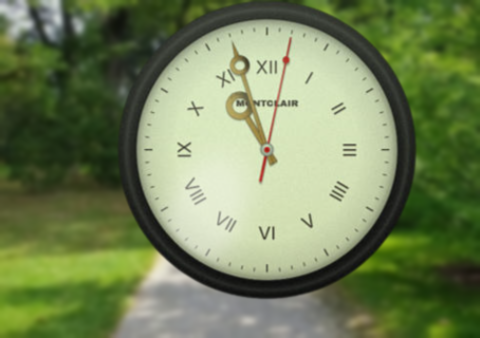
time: **10:57:02**
